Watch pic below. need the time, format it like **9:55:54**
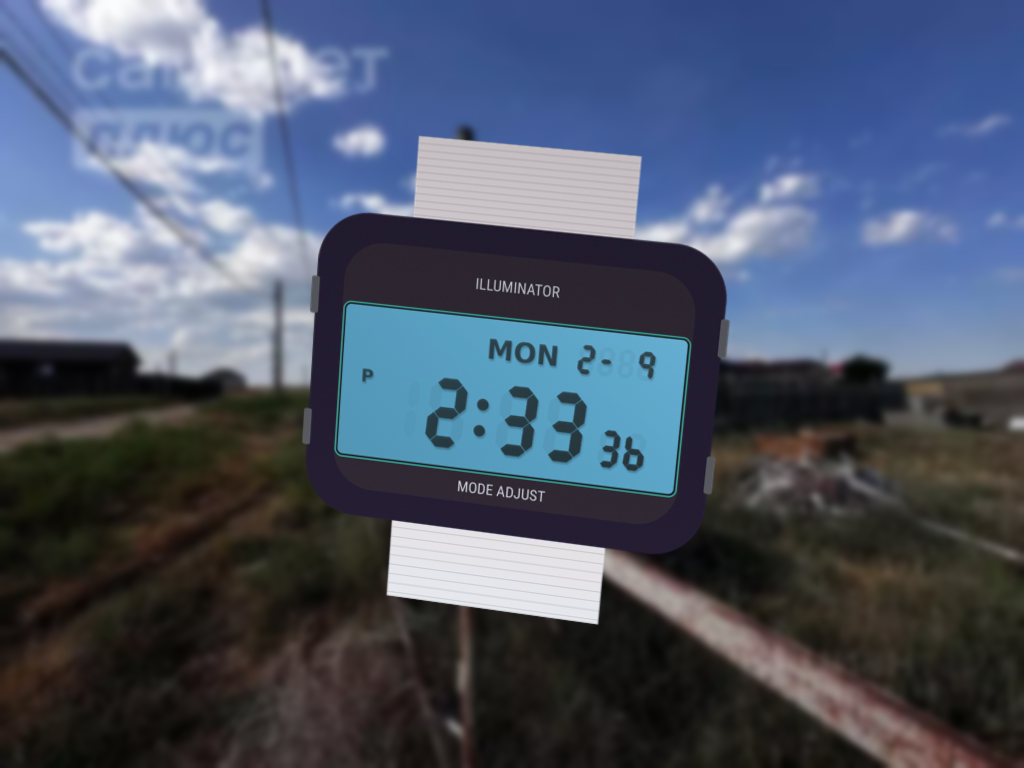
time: **2:33:36**
